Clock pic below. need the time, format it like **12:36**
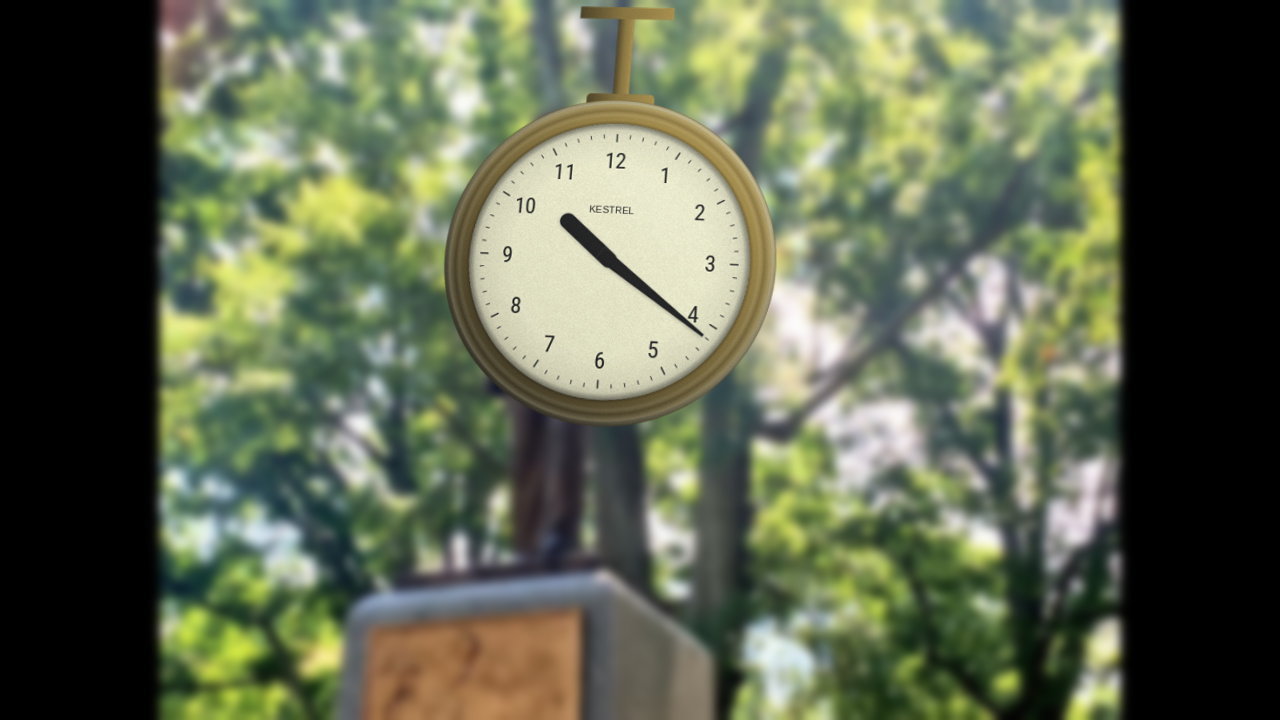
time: **10:21**
